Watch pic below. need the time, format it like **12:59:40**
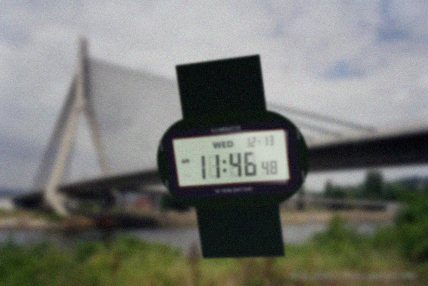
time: **11:46:48**
